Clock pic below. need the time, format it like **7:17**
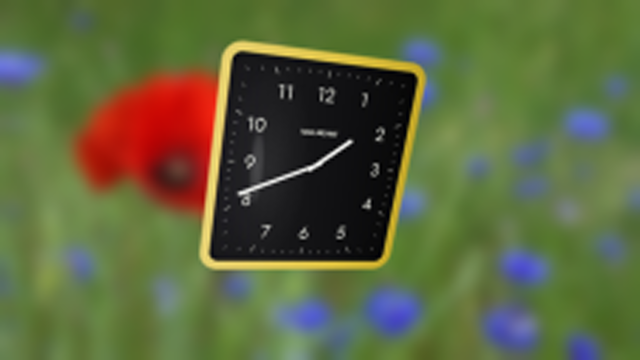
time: **1:41**
